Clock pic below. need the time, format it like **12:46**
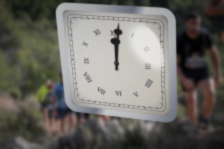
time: **12:01**
